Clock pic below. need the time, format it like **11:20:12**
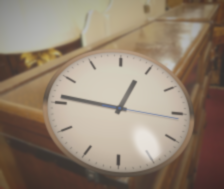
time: **12:46:16**
